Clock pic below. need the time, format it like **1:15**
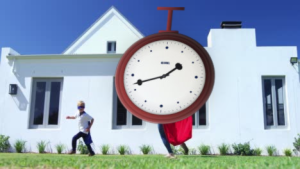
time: **1:42**
